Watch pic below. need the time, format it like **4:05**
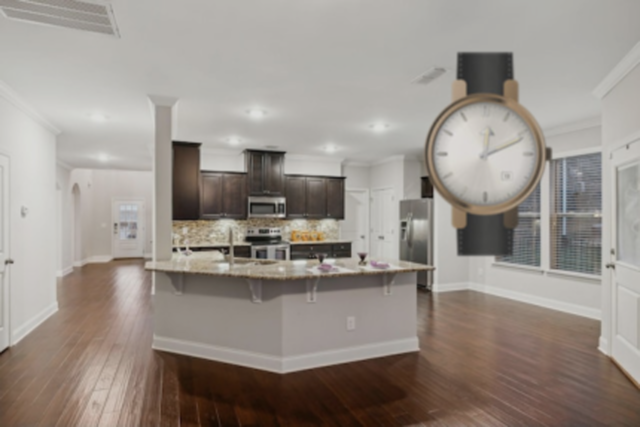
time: **12:11**
